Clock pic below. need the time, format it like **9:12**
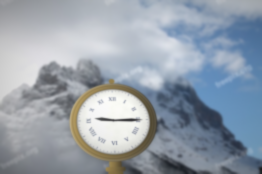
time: **9:15**
